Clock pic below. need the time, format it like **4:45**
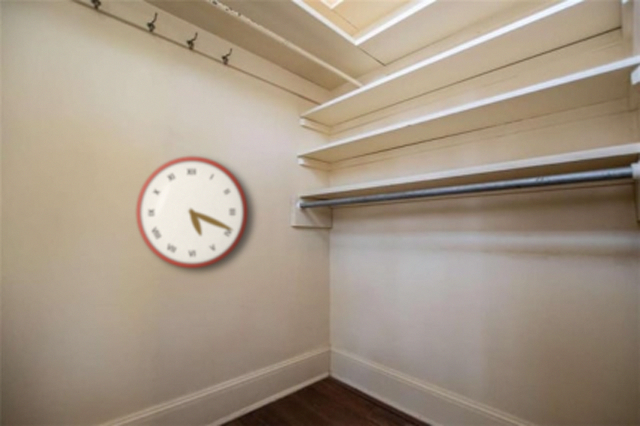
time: **5:19**
